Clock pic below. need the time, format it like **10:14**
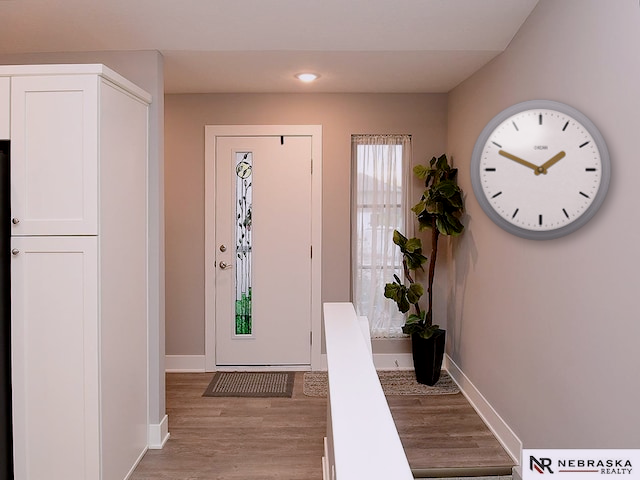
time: **1:49**
